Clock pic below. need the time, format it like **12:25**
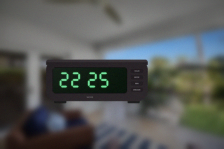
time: **22:25**
